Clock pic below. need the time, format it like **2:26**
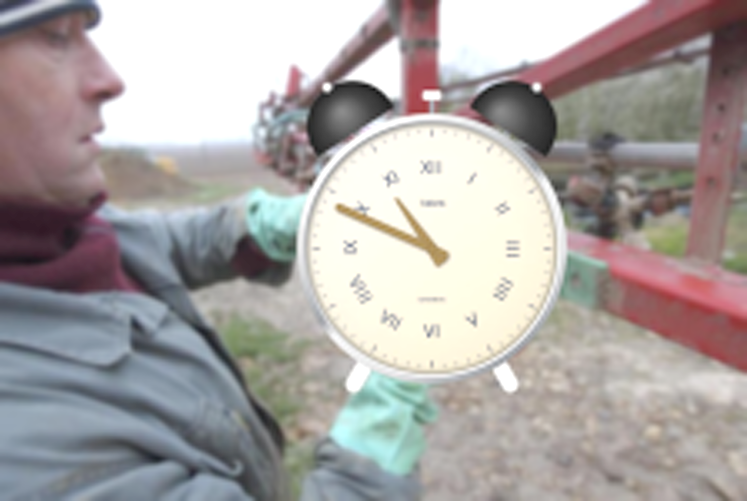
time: **10:49**
